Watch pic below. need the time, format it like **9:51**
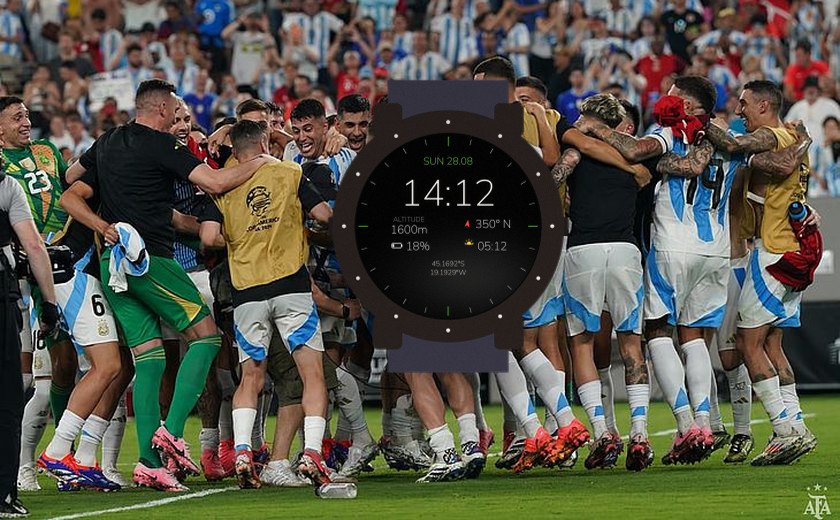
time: **14:12**
